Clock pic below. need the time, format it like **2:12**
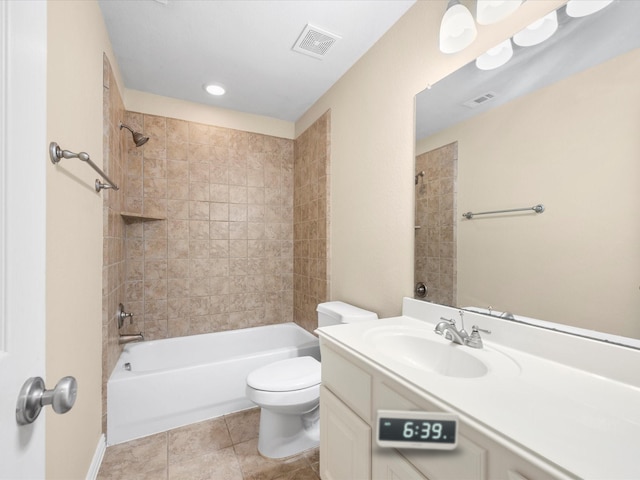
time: **6:39**
